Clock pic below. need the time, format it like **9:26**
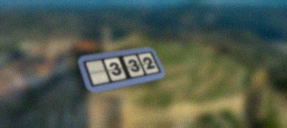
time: **3:32**
